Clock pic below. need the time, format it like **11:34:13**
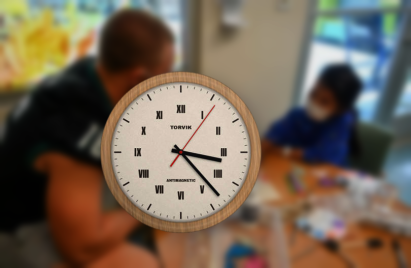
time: **3:23:06**
